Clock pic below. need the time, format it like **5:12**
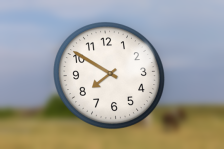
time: **7:51**
